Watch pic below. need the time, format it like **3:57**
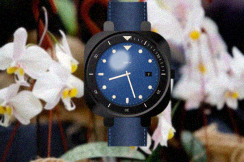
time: **8:27**
